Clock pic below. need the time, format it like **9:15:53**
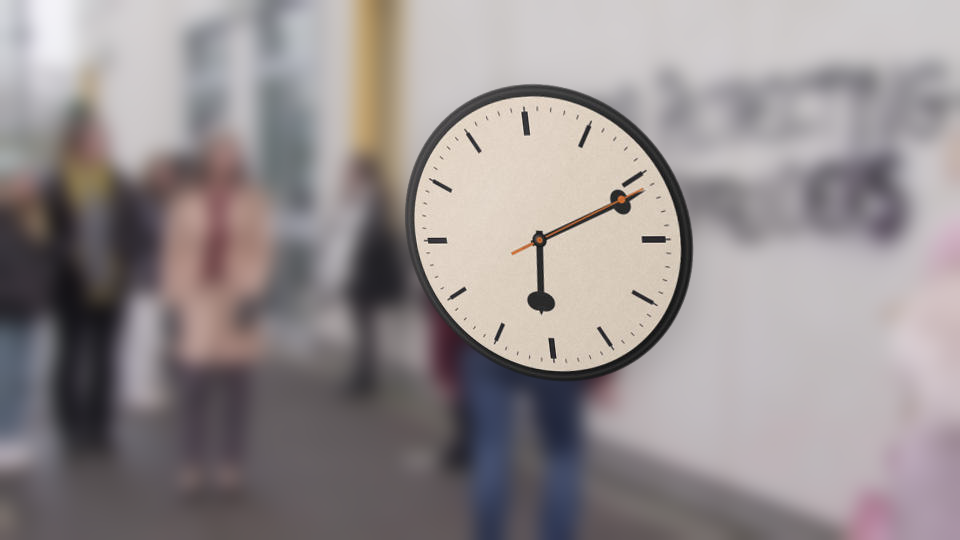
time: **6:11:11**
